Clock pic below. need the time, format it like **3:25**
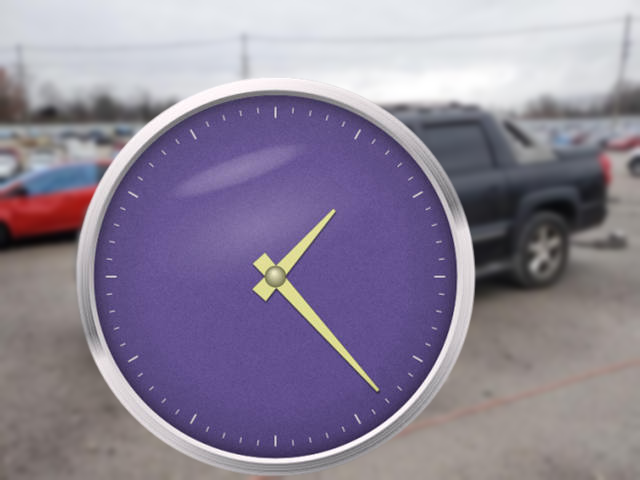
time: **1:23**
